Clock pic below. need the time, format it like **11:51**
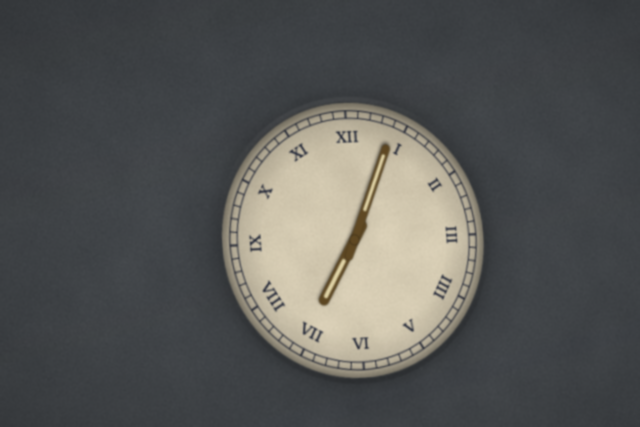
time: **7:04**
